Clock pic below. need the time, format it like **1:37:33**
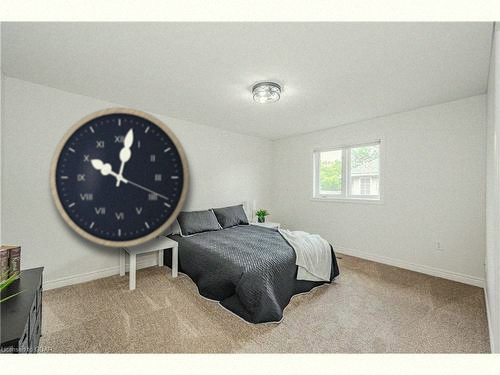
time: **10:02:19**
